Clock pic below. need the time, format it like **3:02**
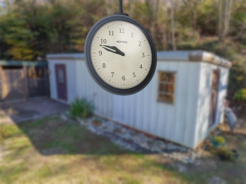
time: **9:48**
